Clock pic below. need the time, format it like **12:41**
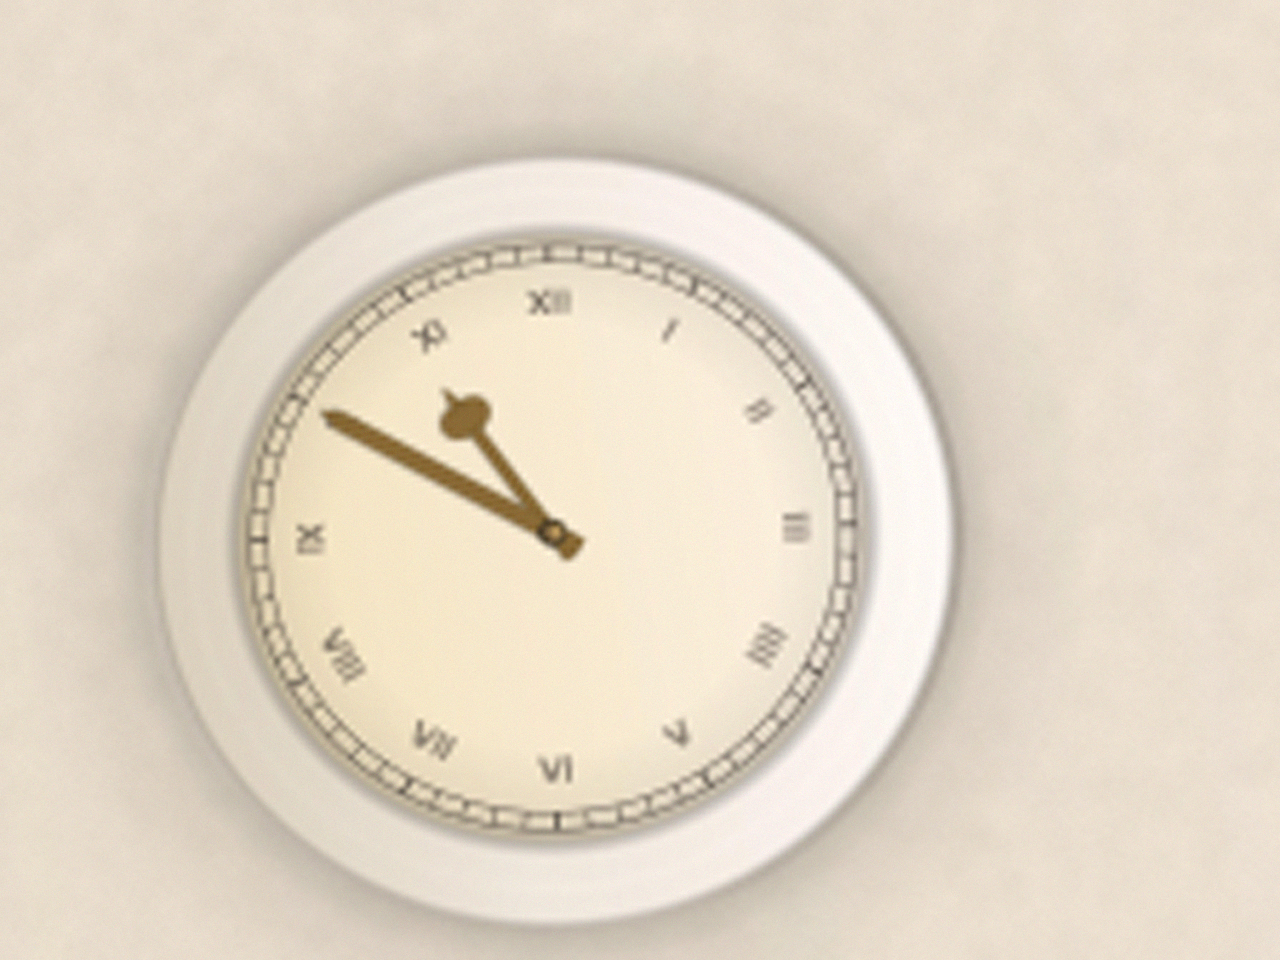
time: **10:50**
